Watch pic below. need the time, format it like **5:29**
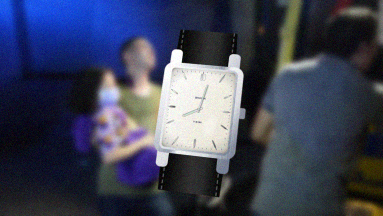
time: **8:02**
